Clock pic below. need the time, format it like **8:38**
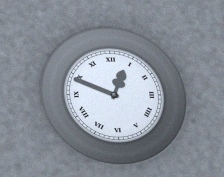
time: **12:49**
